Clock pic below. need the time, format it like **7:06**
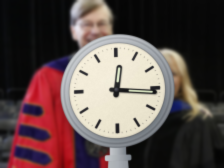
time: **12:16**
